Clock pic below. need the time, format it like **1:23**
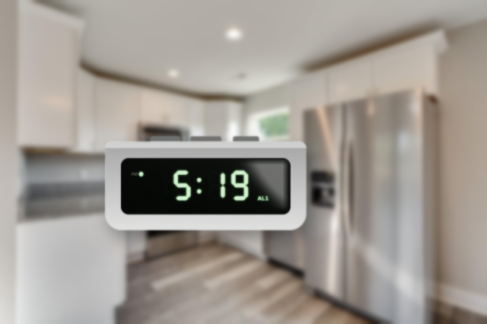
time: **5:19**
